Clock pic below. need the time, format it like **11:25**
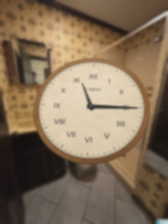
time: **11:15**
